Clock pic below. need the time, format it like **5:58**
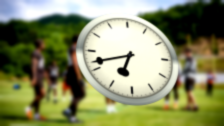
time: **6:42**
